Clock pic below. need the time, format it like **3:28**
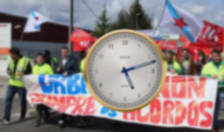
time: **5:12**
